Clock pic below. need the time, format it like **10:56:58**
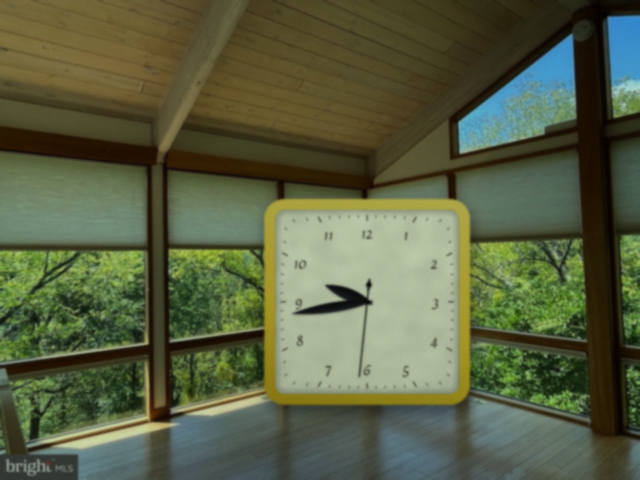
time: **9:43:31**
